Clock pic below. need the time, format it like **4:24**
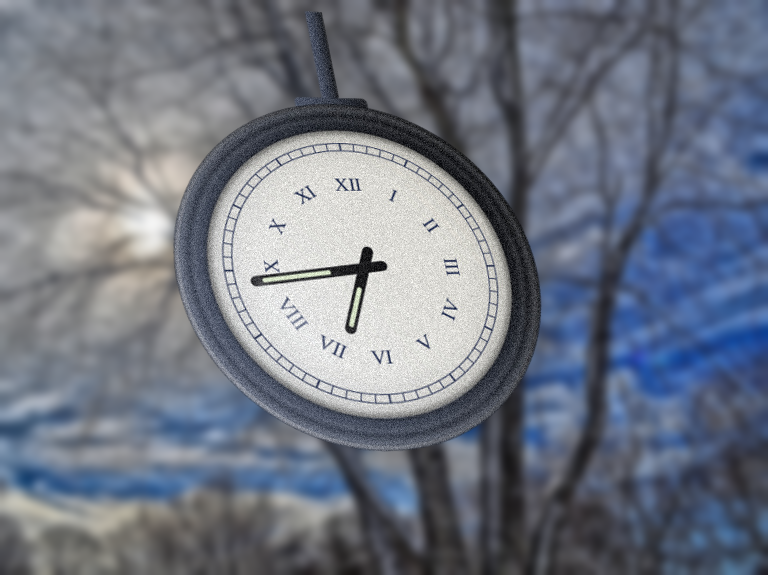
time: **6:44**
